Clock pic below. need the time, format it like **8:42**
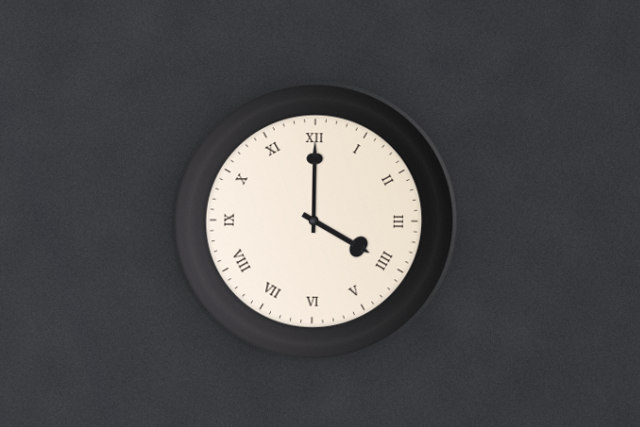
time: **4:00**
